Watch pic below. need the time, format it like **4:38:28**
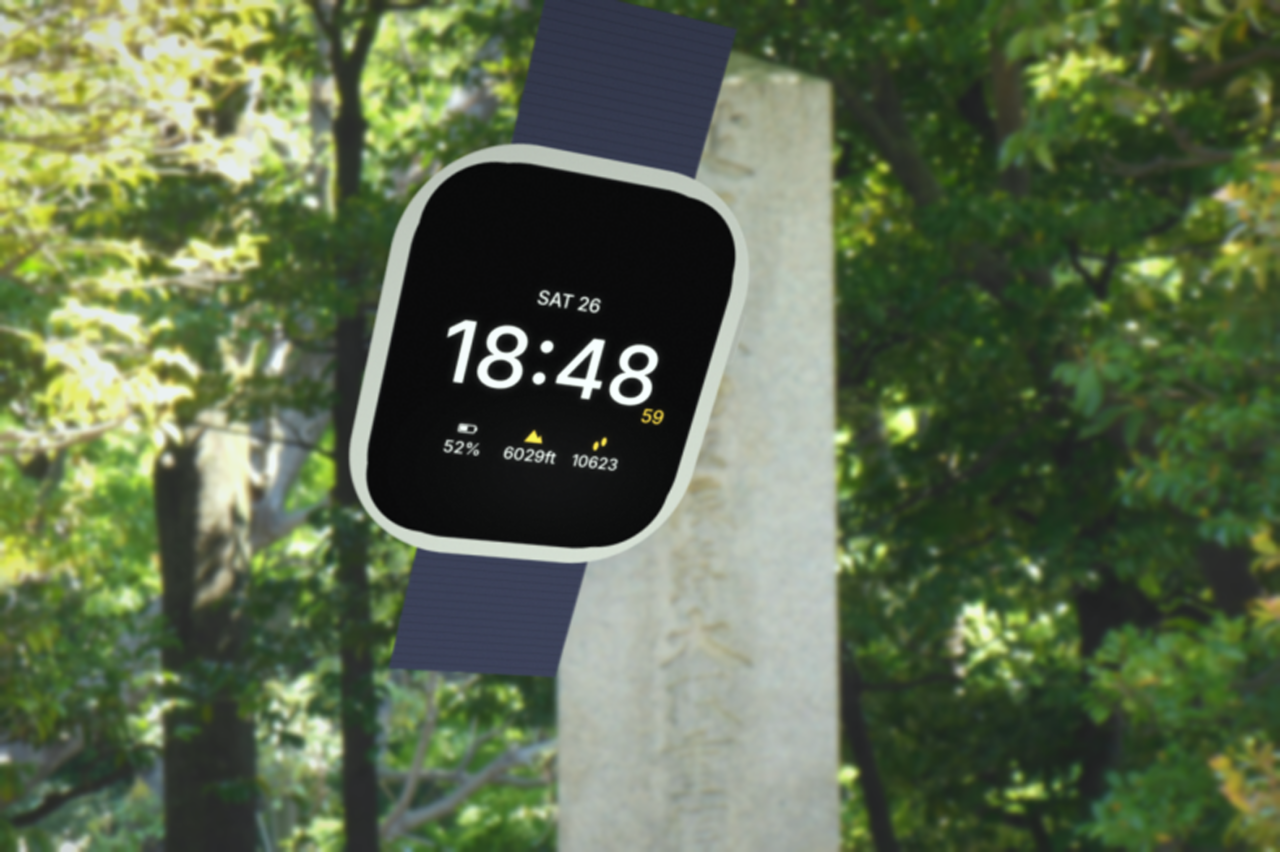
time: **18:48:59**
